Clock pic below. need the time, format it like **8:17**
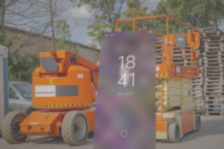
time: **18:41**
